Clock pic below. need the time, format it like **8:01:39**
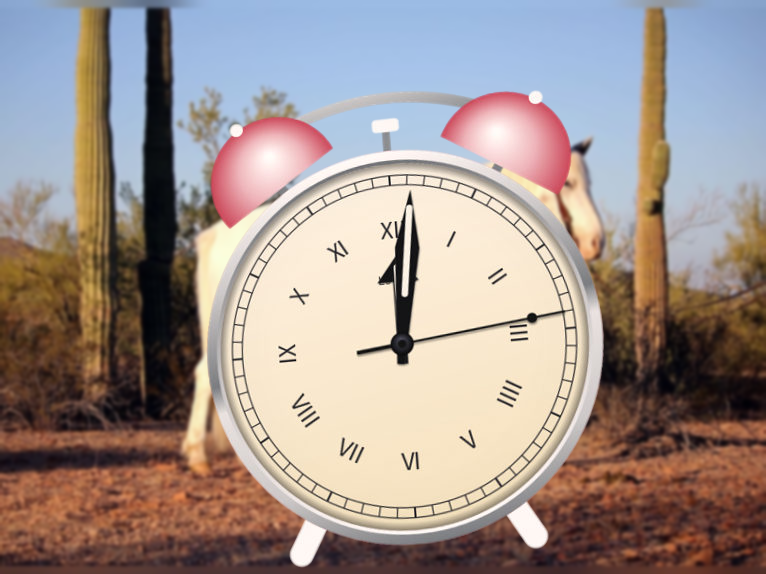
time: **12:01:14**
